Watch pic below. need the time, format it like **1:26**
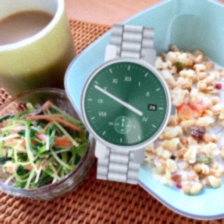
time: **3:49**
